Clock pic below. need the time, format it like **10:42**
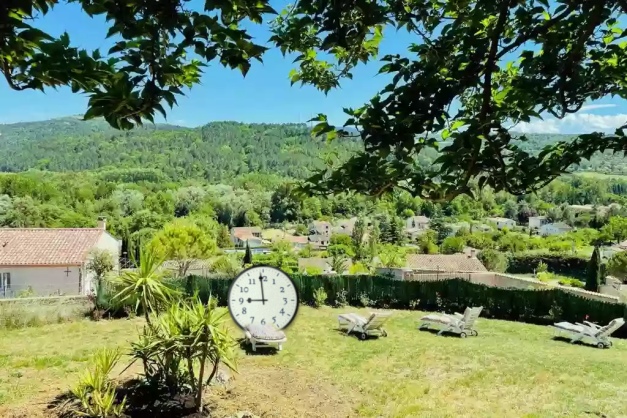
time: **8:59**
